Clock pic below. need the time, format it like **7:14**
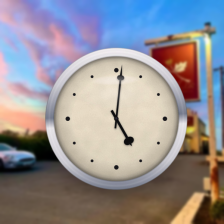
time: **5:01**
